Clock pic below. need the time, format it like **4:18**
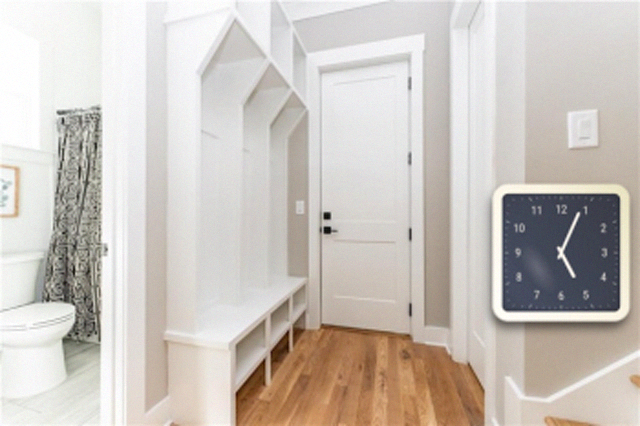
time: **5:04**
